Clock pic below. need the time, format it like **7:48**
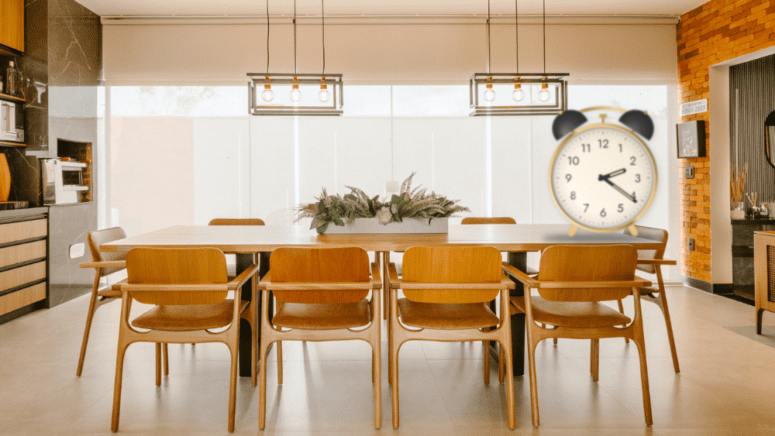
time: **2:21**
